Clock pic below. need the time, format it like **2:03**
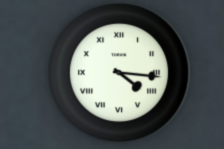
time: **4:16**
